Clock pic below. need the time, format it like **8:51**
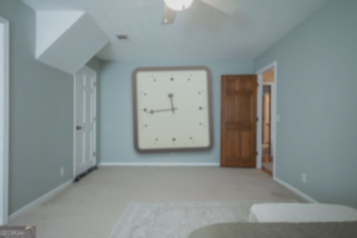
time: **11:44**
